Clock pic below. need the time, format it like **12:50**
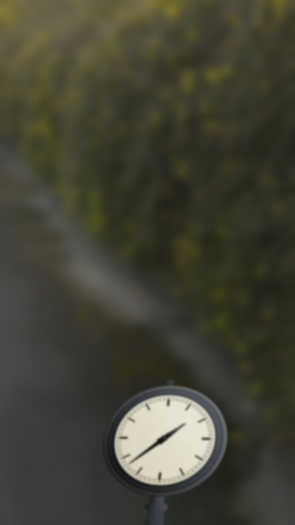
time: **1:38**
